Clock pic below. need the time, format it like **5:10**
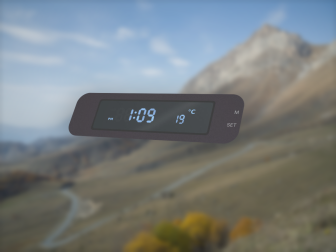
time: **1:09**
